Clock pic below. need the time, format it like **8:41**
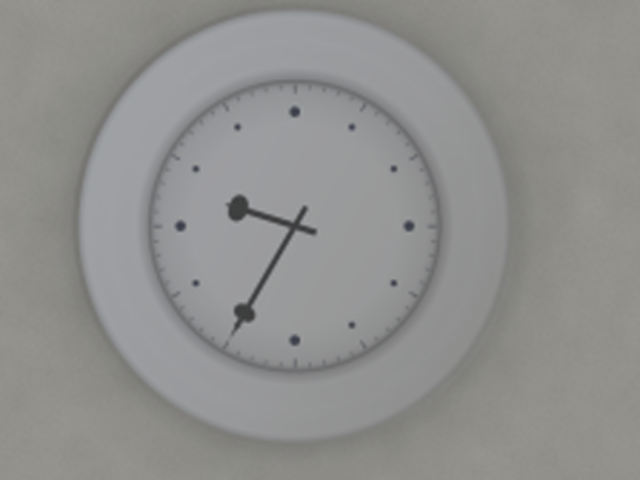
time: **9:35**
